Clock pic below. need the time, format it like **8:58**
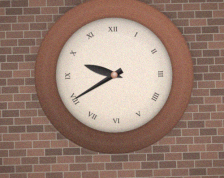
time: **9:40**
